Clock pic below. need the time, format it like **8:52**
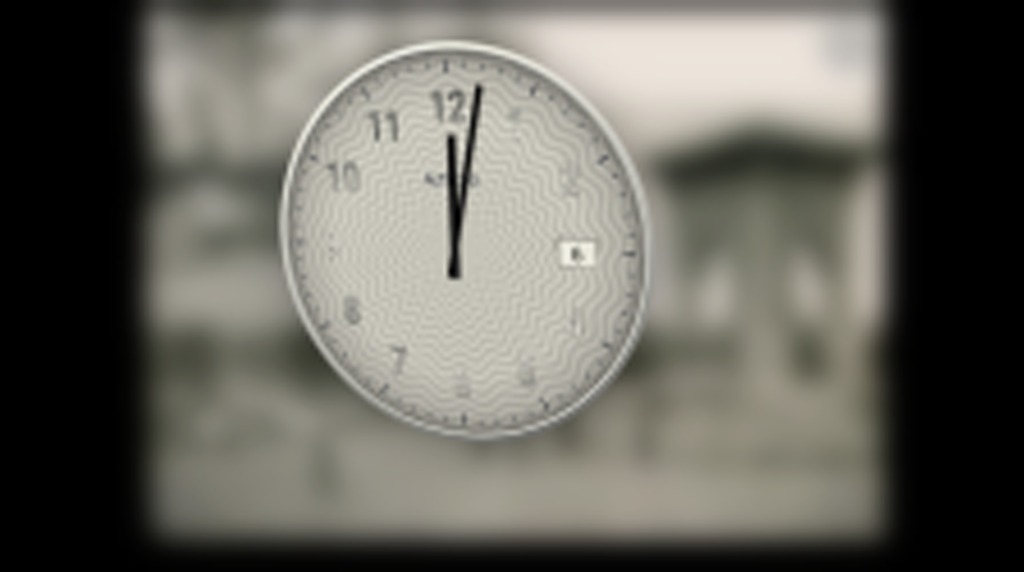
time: **12:02**
